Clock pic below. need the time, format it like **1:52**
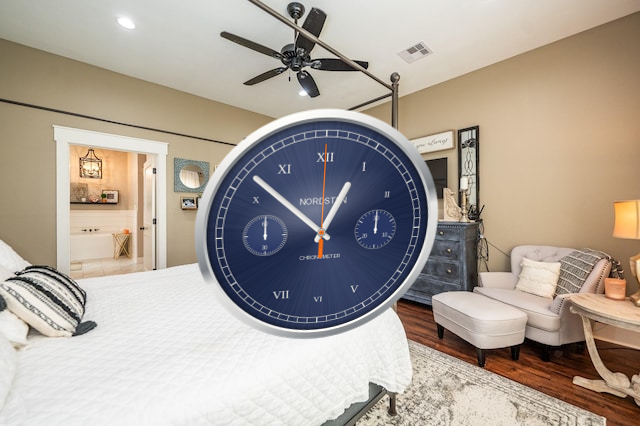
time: **12:52**
